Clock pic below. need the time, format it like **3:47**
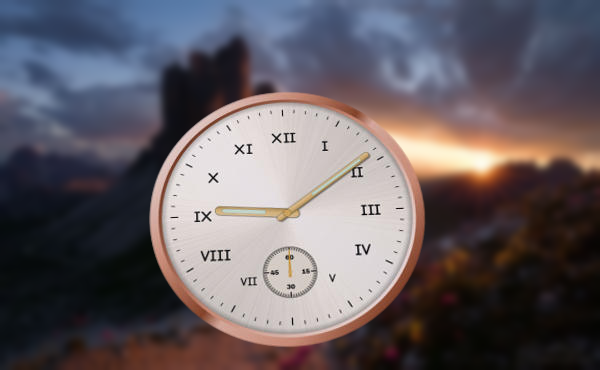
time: **9:09**
